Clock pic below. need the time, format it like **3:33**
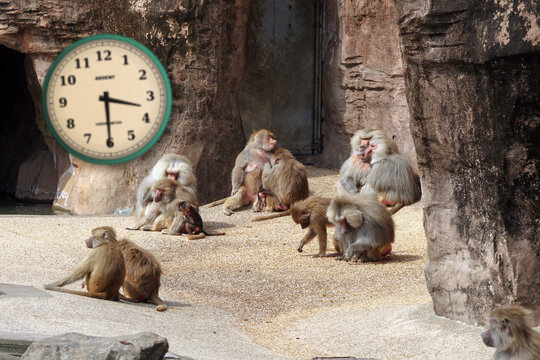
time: **3:30**
